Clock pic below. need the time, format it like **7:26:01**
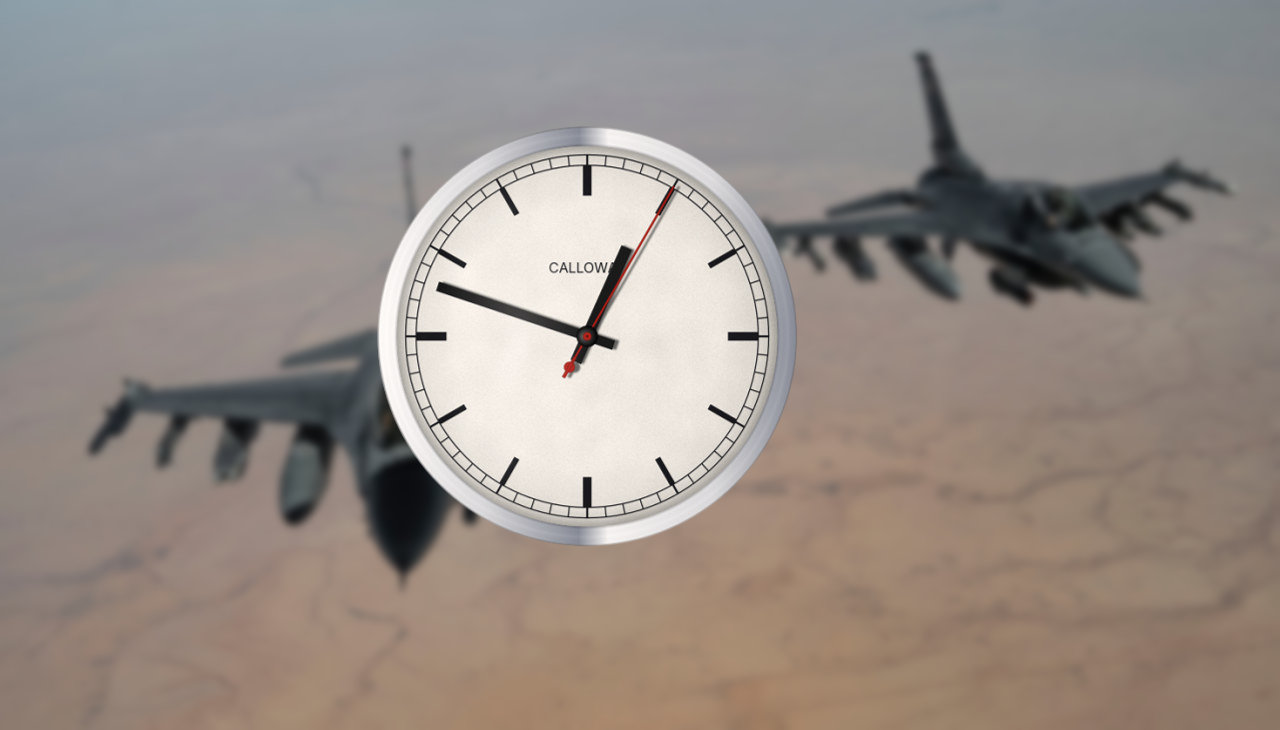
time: **12:48:05**
